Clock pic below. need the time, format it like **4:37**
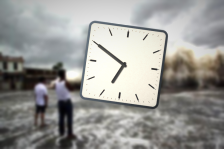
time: **6:50**
